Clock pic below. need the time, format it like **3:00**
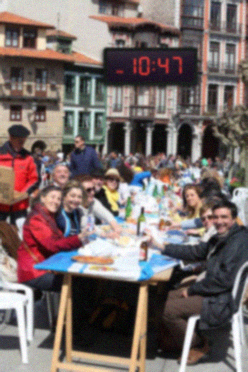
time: **10:47**
